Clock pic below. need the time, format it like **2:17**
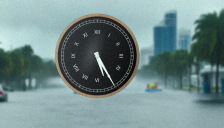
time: **5:25**
